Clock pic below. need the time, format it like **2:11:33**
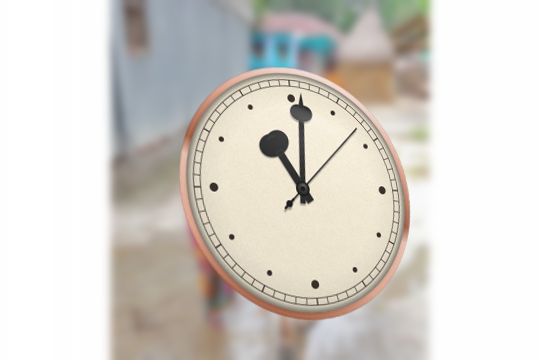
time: **11:01:08**
